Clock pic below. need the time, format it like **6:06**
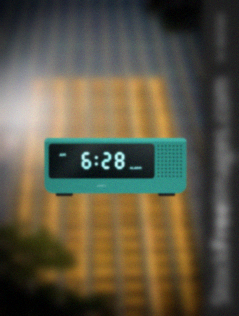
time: **6:28**
